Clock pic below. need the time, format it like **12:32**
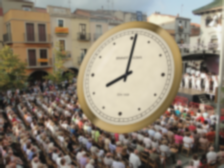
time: **8:01**
